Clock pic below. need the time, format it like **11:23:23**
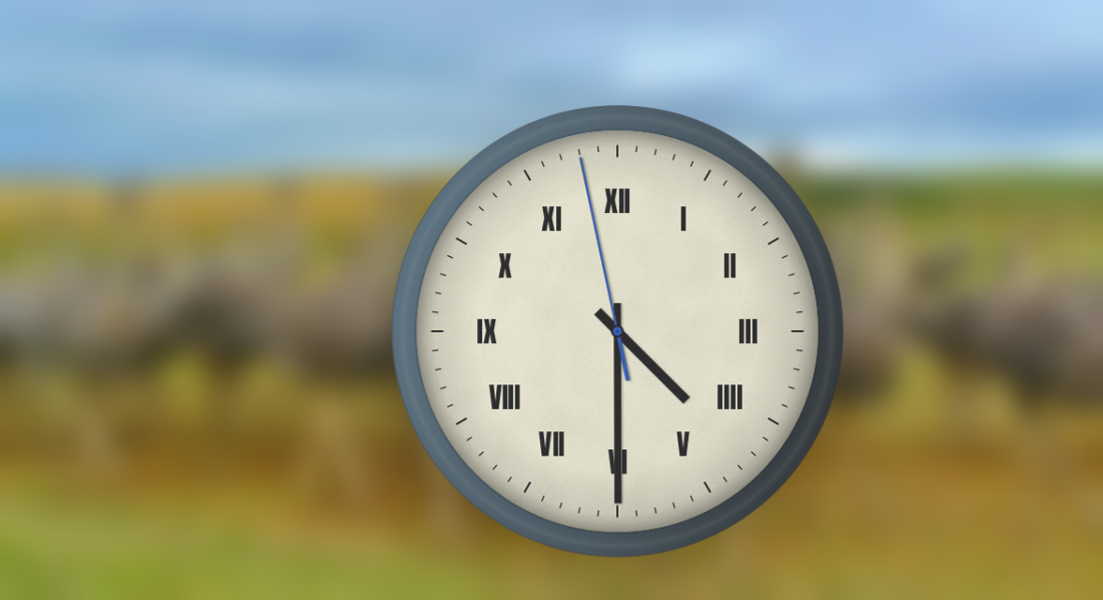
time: **4:29:58**
